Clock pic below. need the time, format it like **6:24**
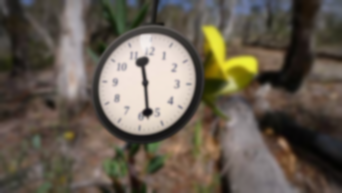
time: **11:28**
